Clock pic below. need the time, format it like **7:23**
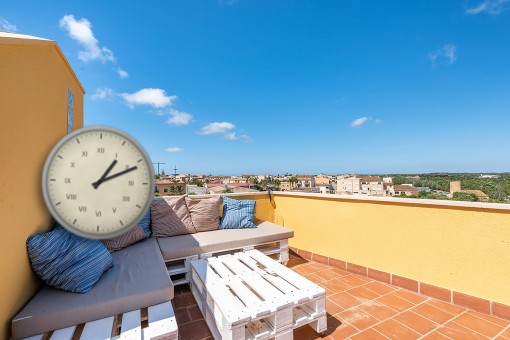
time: **1:11**
